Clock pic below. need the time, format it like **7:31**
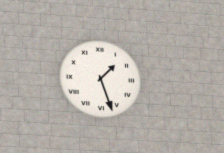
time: **1:27**
